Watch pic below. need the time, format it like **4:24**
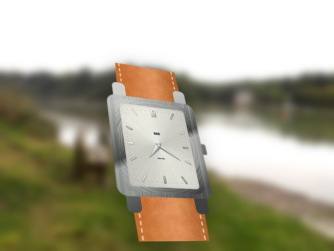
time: **7:21**
